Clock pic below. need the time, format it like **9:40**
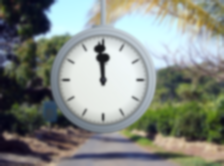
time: **11:59**
